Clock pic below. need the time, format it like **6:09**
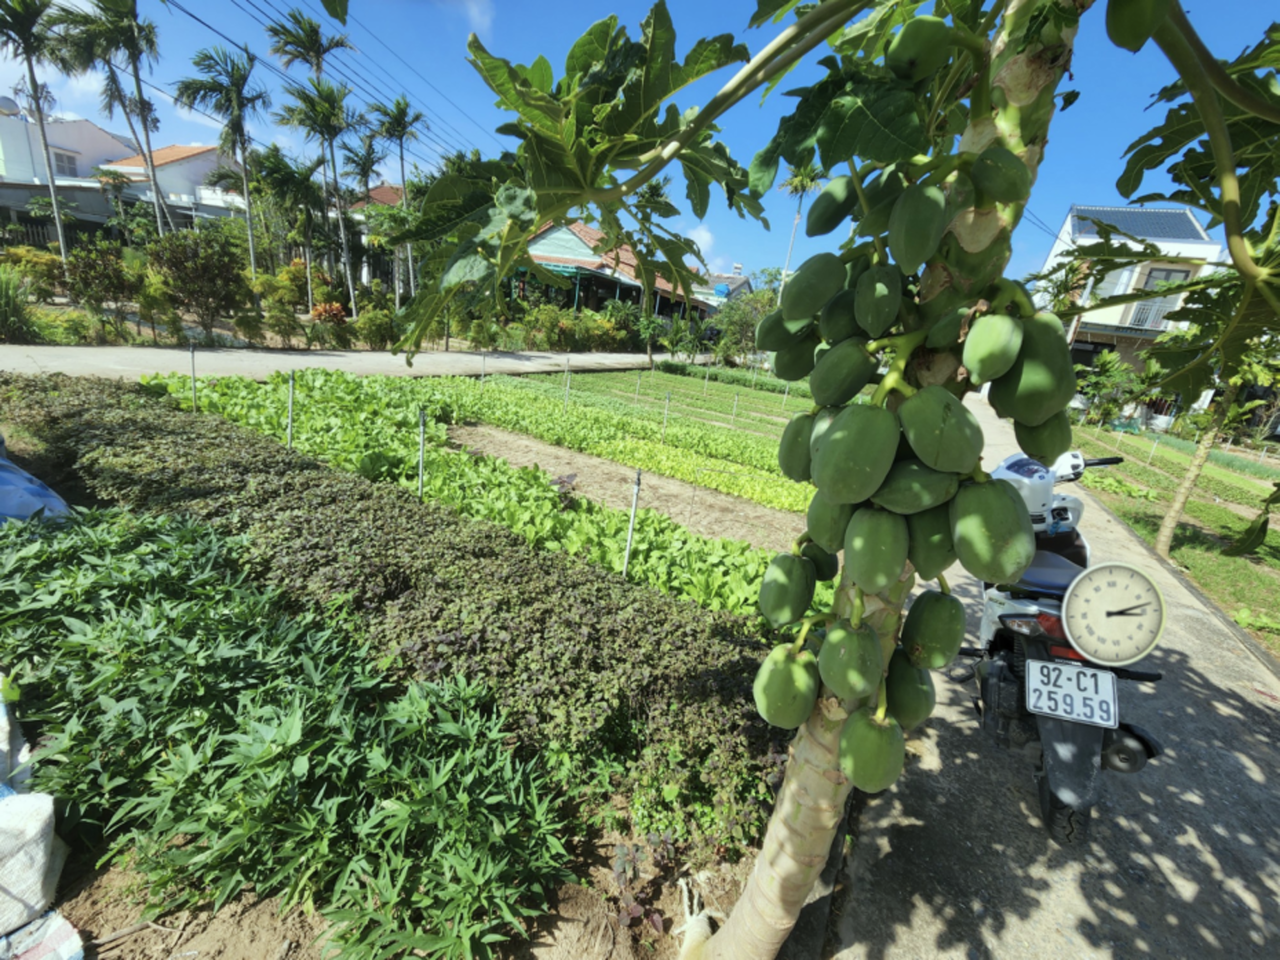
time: **3:13**
